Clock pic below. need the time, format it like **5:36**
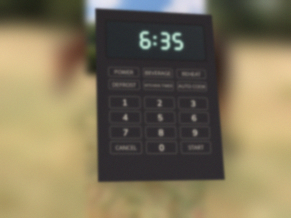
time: **6:35**
